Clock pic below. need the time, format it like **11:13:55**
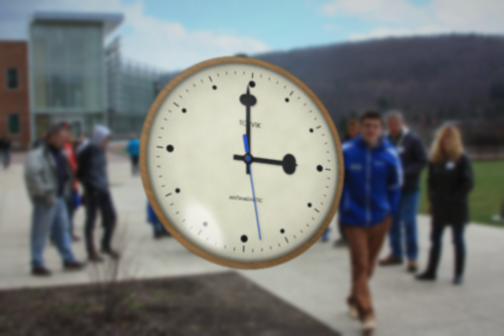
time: **2:59:28**
